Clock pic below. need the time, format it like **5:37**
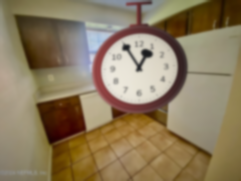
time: **12:55**
